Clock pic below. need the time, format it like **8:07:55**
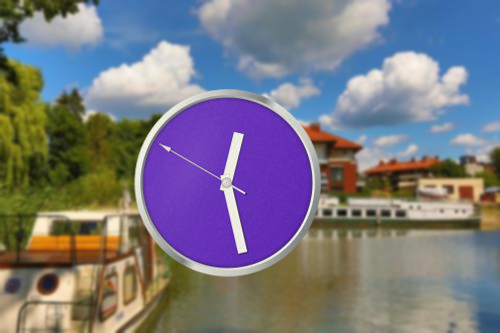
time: **12:27:50**
